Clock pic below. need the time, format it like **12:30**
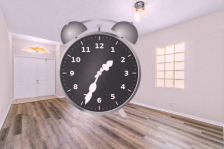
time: **1:34**
